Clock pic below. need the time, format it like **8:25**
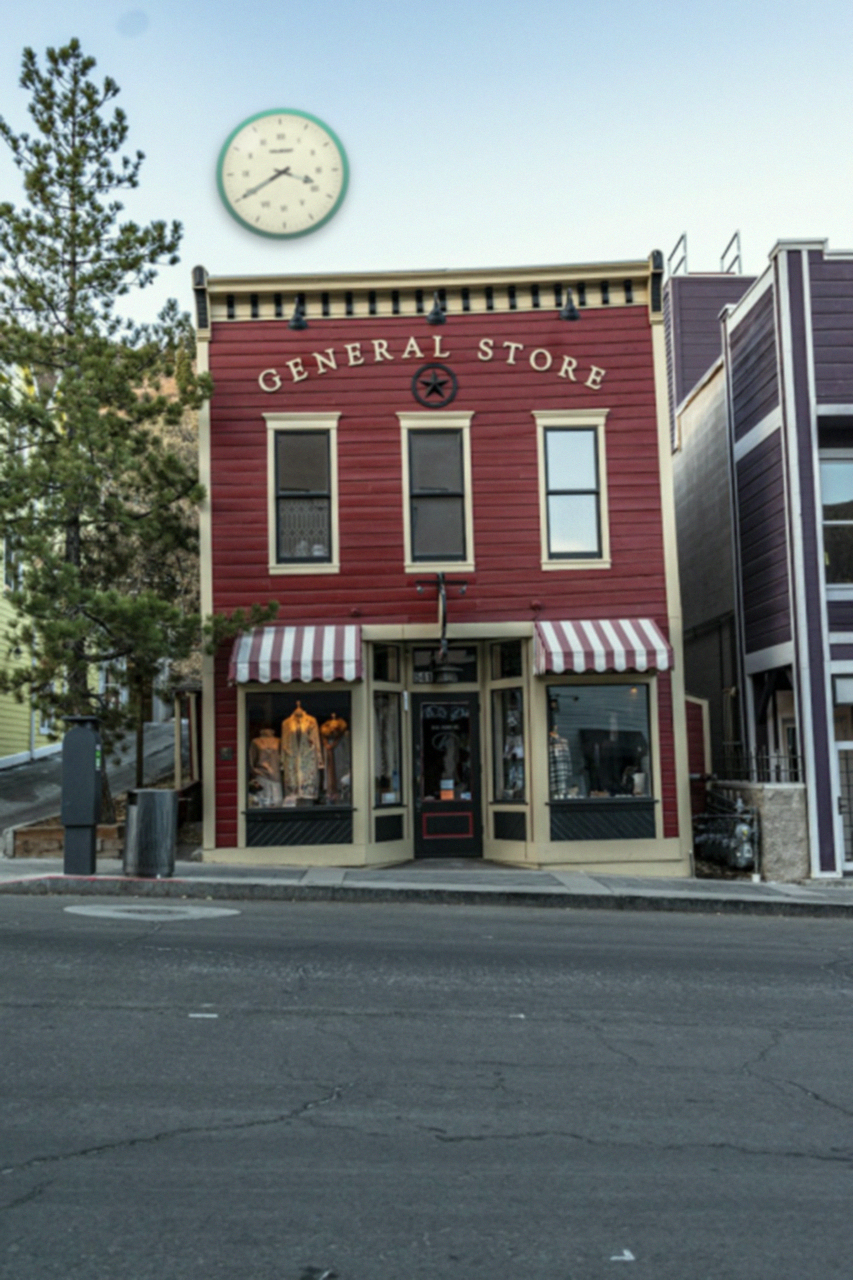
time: **3:40**
